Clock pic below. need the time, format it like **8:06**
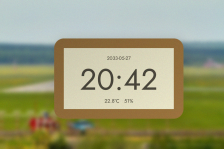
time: **20:42**
